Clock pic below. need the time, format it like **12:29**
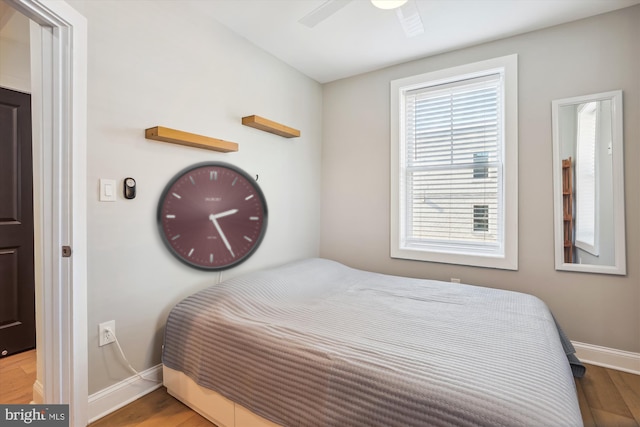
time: **2:25**
